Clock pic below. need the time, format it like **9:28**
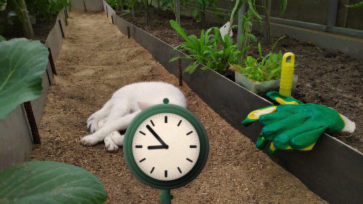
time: **8:53**
